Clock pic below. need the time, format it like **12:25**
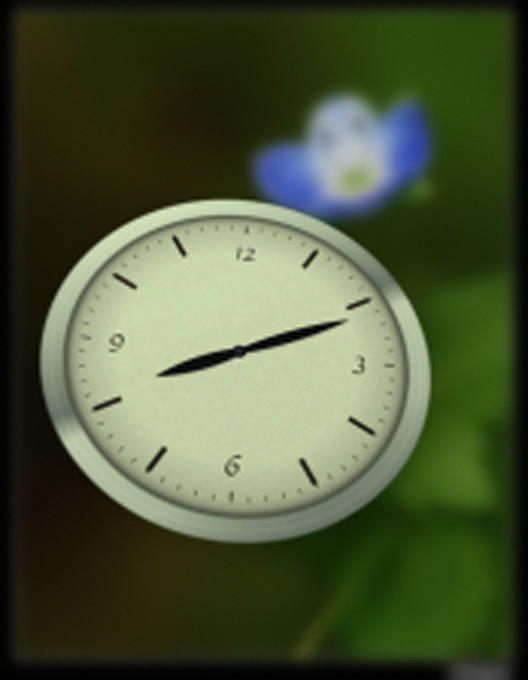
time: **8:11**
